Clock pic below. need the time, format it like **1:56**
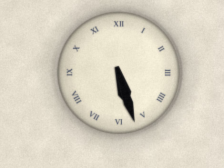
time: **5:27**
